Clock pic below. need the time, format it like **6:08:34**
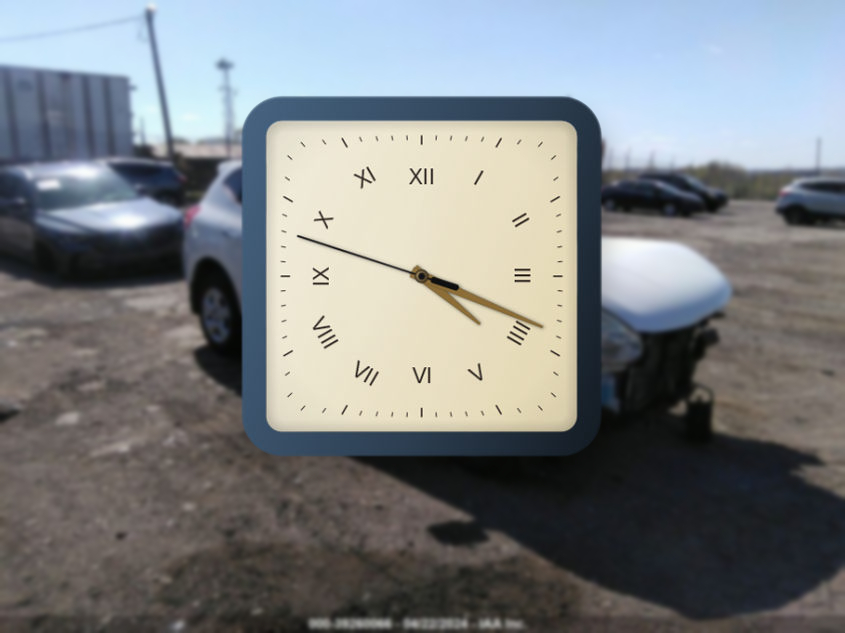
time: **4:18:48**
